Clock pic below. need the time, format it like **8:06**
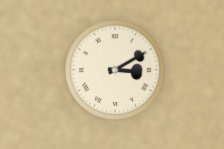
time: **3:10**
